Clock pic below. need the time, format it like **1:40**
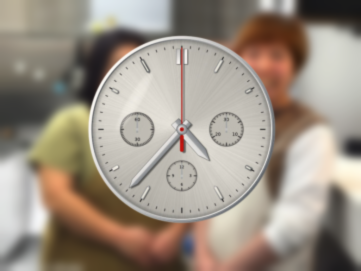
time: **4:37**
